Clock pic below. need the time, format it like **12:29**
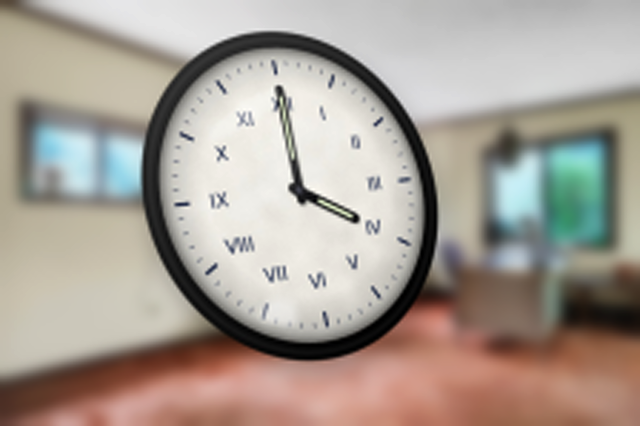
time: **4:00**
